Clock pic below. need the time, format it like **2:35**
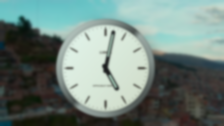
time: **5:02**
